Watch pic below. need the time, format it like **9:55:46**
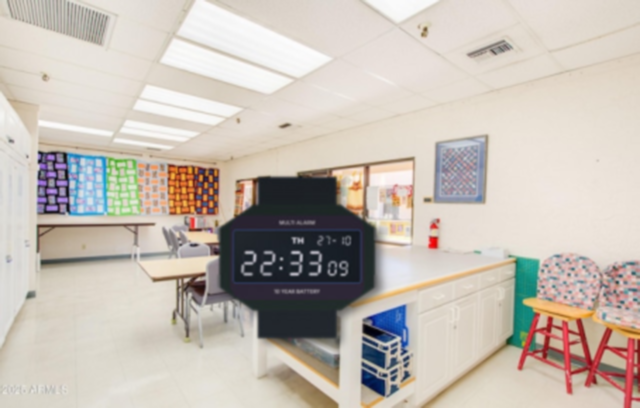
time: **22:33:09**
